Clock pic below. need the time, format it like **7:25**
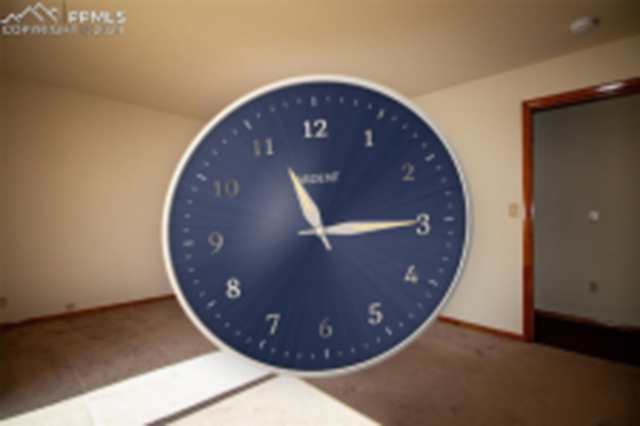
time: **11:15**
